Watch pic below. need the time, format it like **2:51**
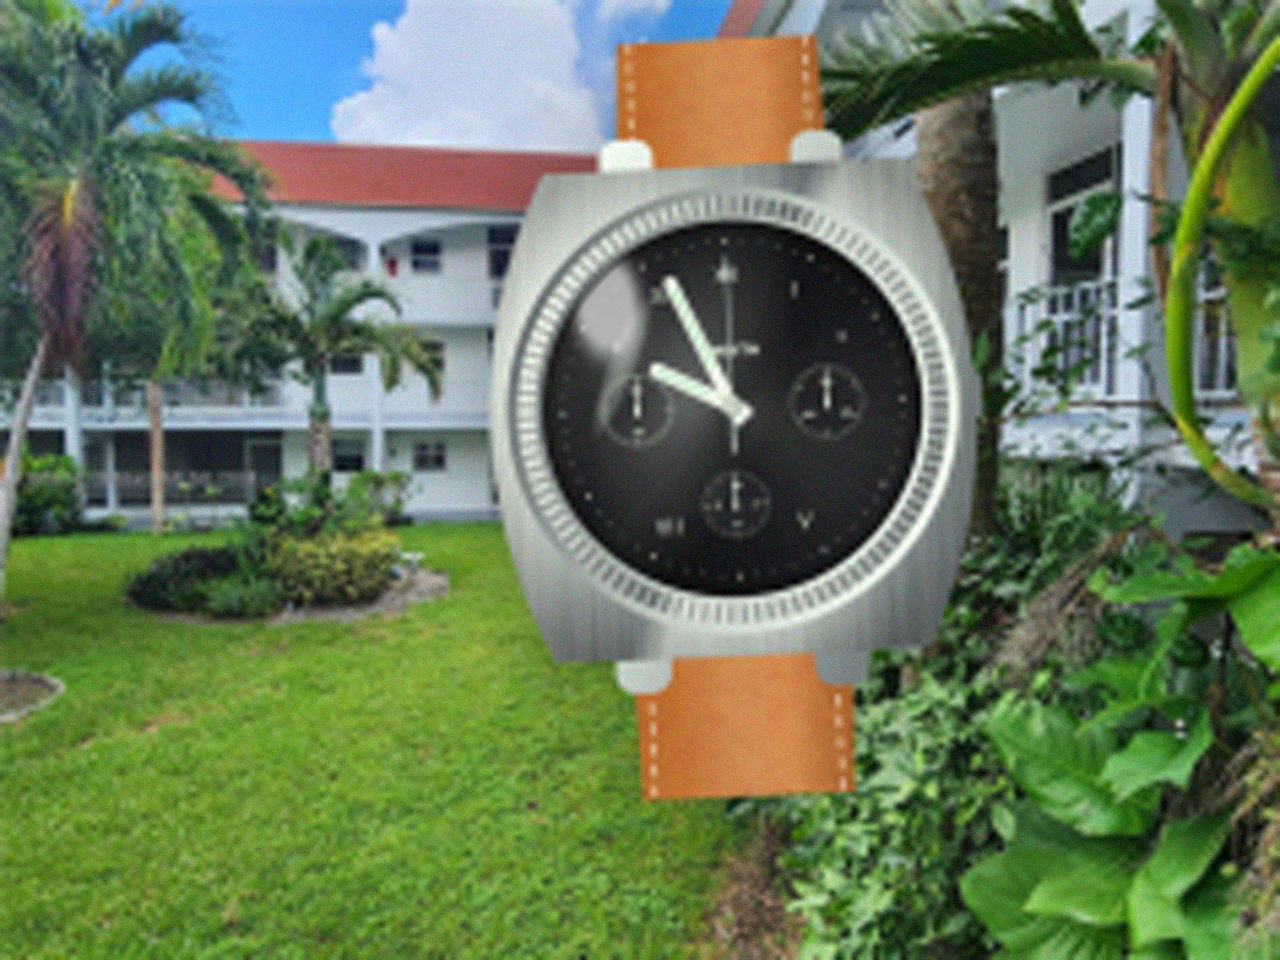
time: **9:56**
